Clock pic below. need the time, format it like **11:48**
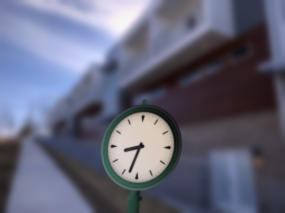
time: **8:33**
